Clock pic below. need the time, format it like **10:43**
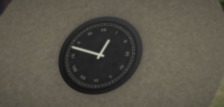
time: **12:48**
